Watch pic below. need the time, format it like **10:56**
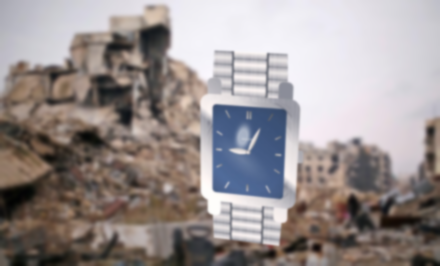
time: **9:04**
